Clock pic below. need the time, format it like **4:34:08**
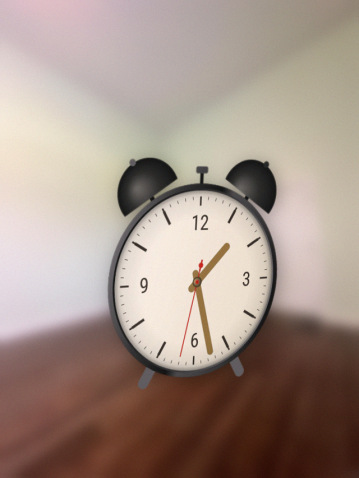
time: **1:27:32**
